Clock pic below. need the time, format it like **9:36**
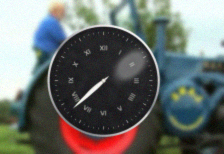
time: **7:38**
